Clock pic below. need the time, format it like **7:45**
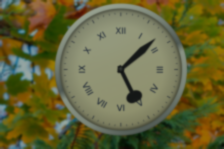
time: **5:08**
